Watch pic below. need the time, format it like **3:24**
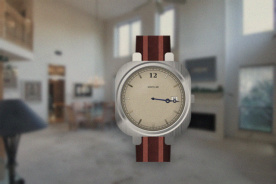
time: **3:16**
